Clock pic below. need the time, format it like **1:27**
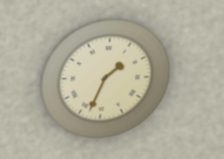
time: **1:33**
